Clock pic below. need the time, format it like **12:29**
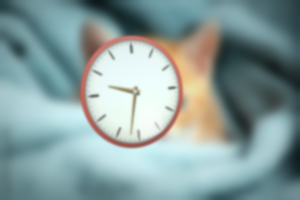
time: **9:32**
